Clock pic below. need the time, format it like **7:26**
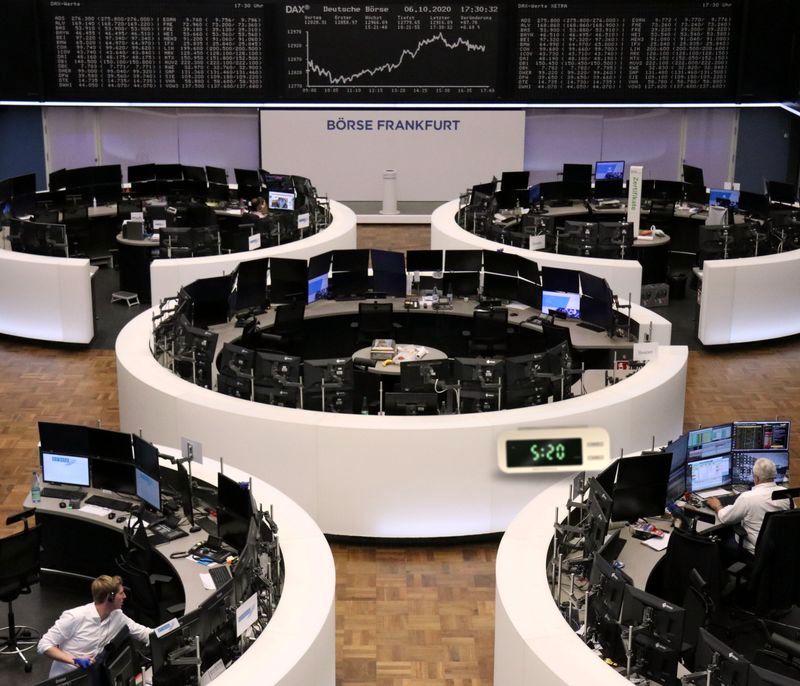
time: **5:20**
